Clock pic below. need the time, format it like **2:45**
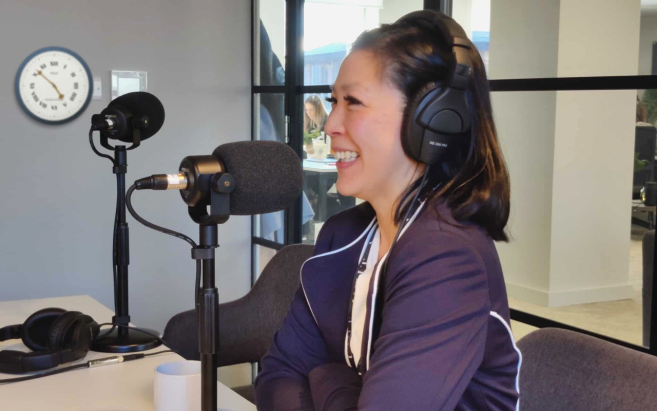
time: **4:52**
